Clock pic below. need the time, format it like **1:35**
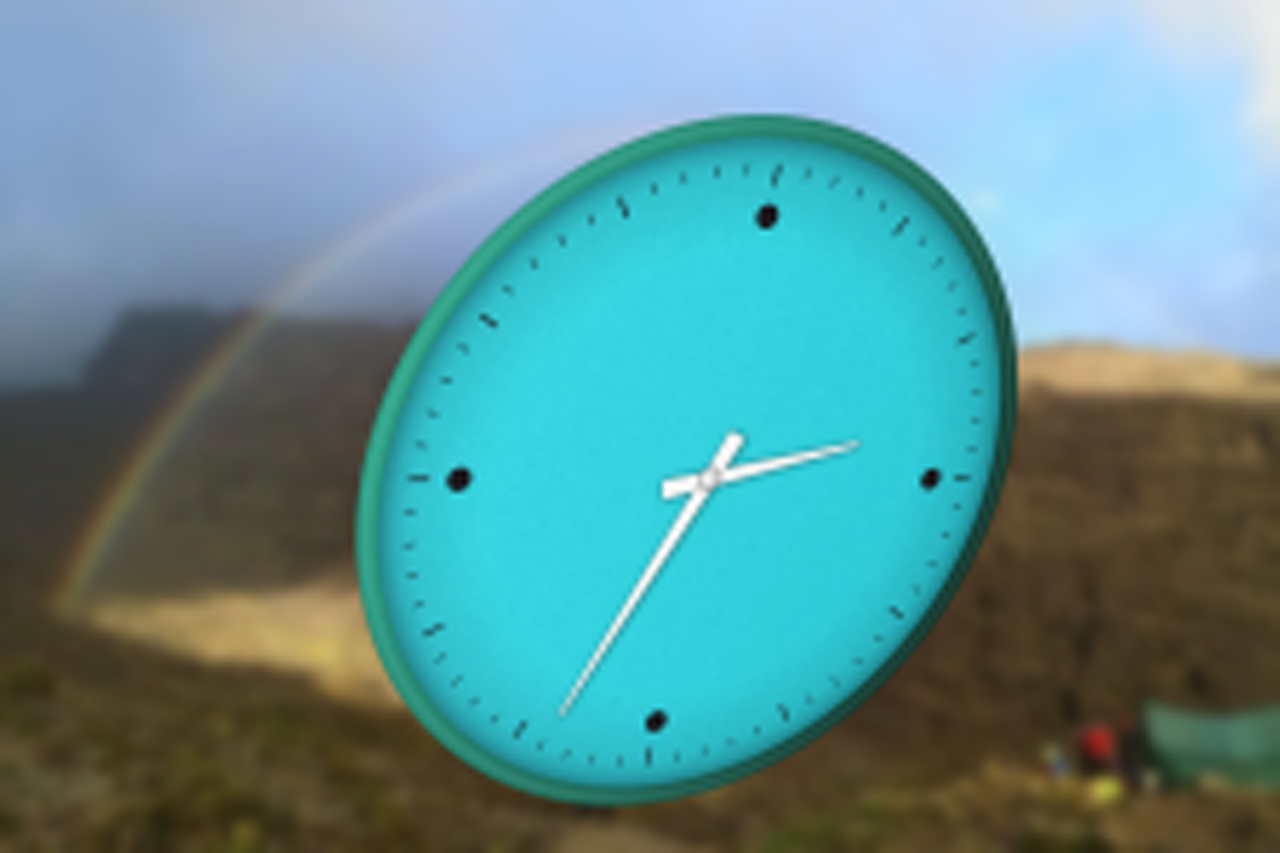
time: **2:34**
